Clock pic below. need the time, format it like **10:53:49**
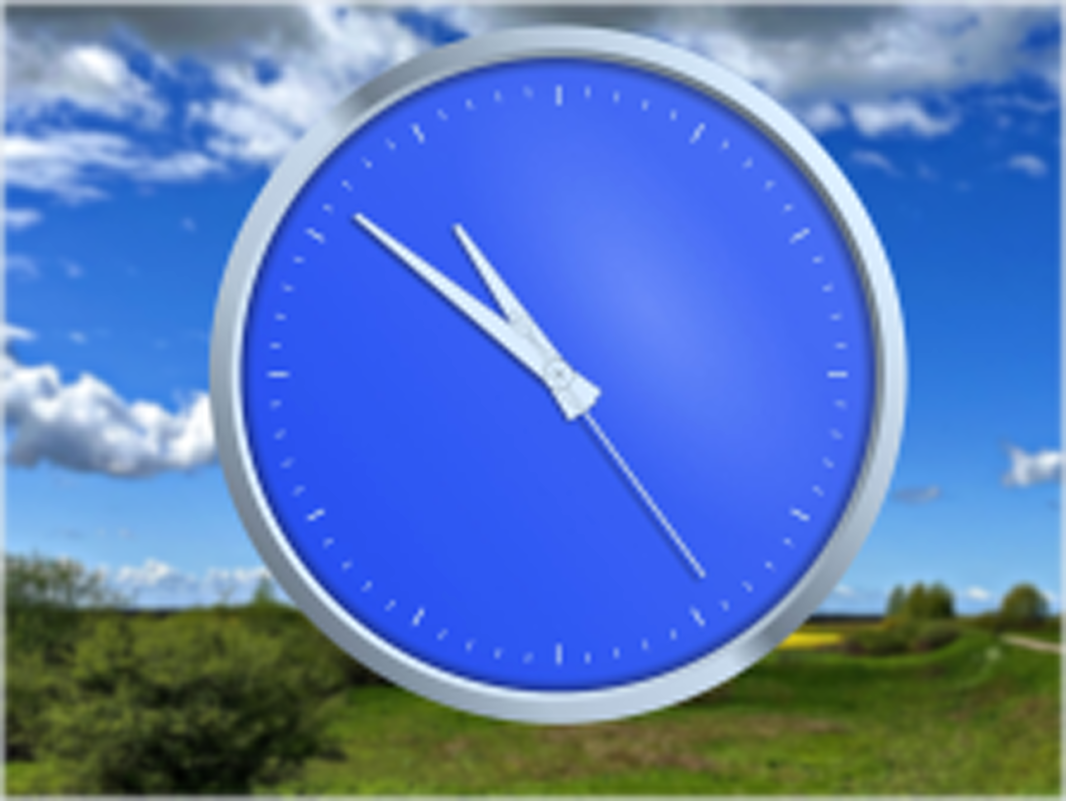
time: **10:51:24**
